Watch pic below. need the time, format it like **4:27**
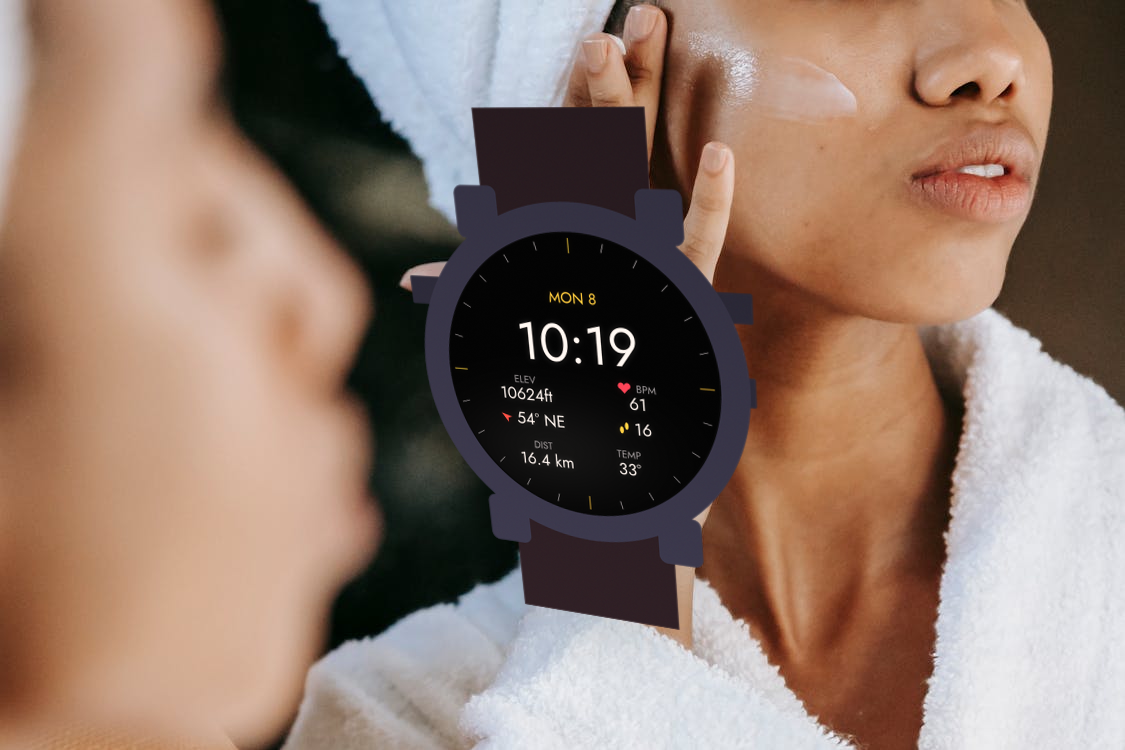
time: **10:19**
